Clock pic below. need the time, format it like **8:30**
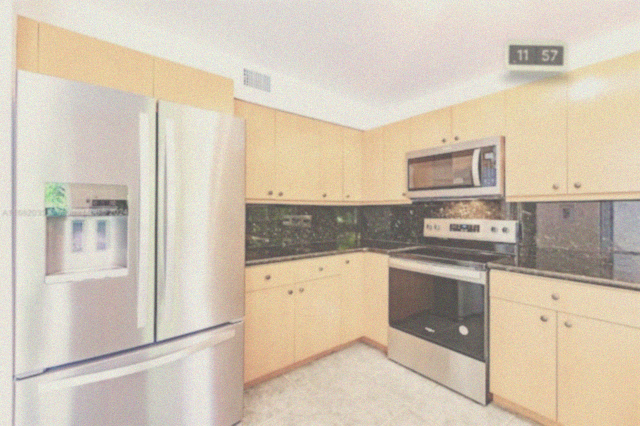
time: **11:57**
